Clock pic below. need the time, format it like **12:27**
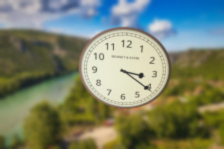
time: **3:21**
